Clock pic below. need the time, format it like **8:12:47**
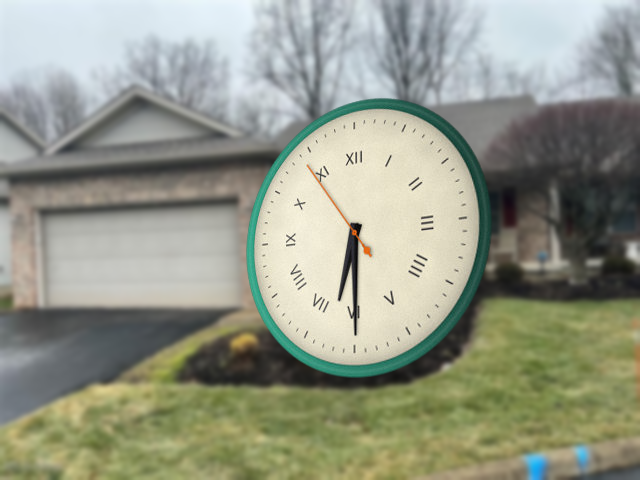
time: **6:29:54**
